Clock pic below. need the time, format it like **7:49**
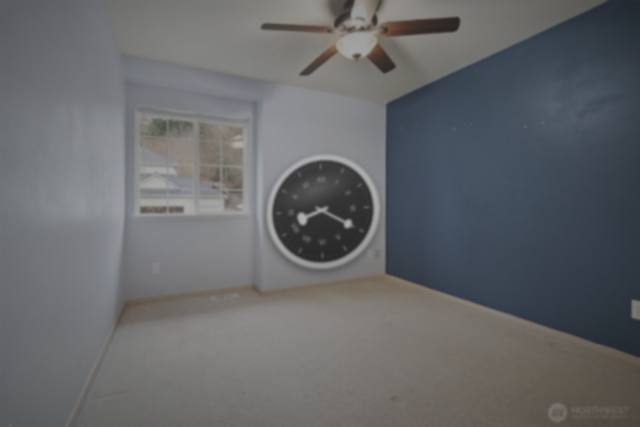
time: **8:20**
